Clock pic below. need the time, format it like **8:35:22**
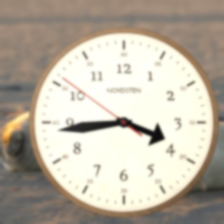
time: **3:43:51**
